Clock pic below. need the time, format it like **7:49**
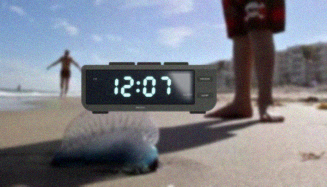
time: **12:07**
